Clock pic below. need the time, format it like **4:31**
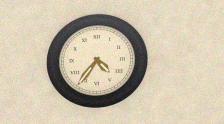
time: **4:36**
